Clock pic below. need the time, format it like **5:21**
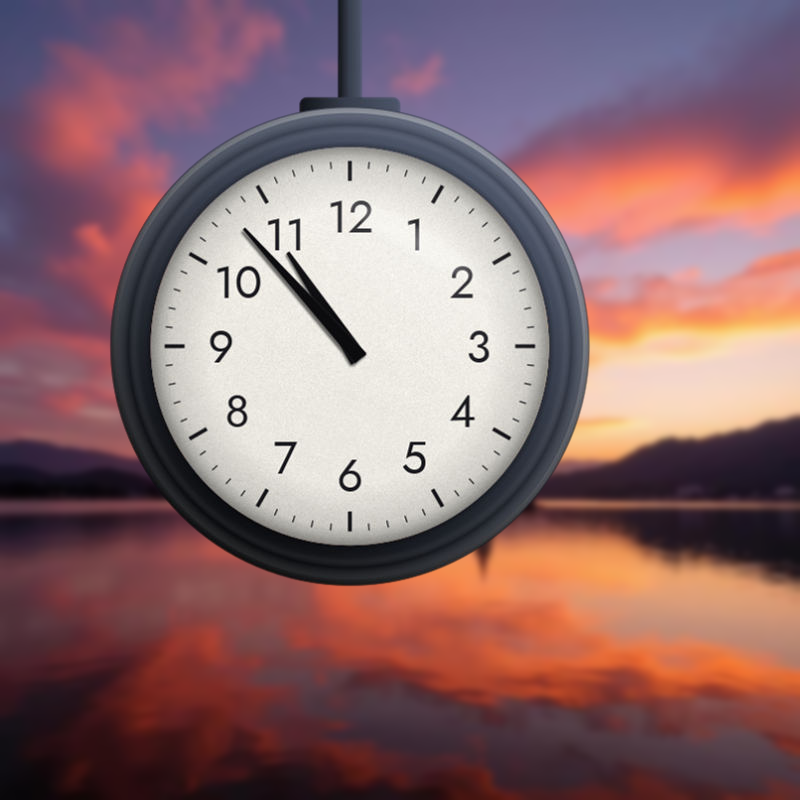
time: **10:53**
